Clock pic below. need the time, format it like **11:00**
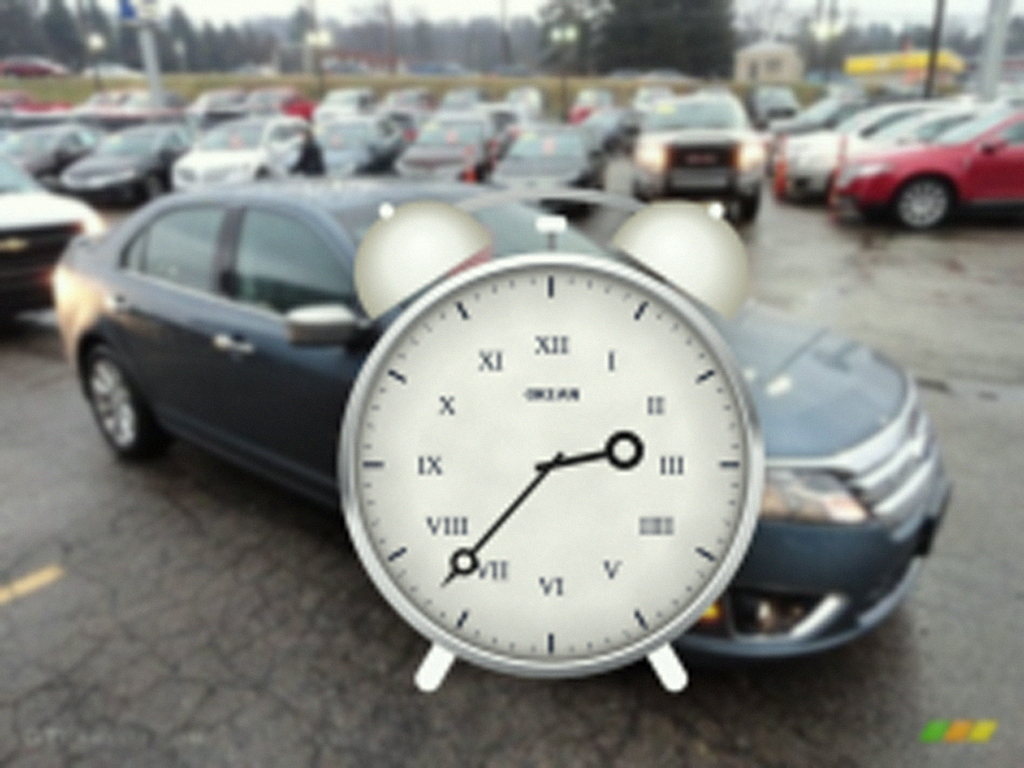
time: **2:37**
